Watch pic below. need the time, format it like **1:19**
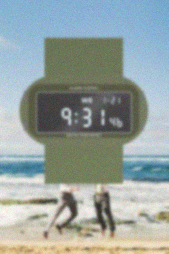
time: **9:31**
